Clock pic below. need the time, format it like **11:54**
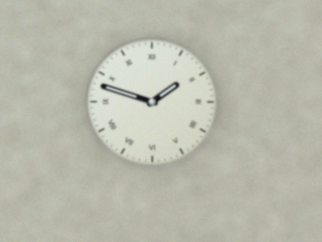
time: **1:48**
